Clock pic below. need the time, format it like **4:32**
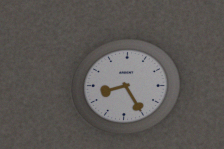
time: **8:25**
